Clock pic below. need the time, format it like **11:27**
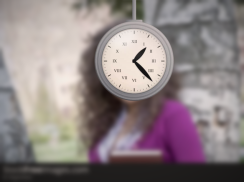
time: **1:23**
